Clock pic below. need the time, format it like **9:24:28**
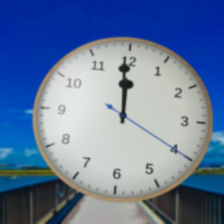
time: **11:59:20**
